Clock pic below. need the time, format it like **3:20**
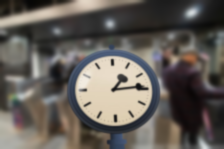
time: **1:14**
